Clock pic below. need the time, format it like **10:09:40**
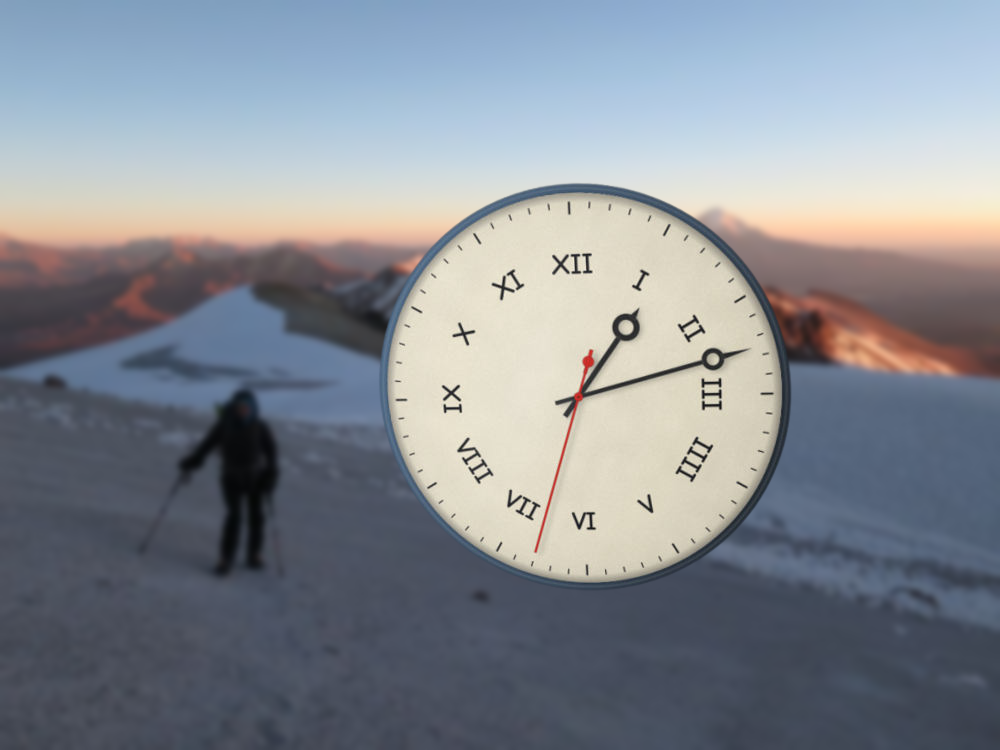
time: **1:12:33**
